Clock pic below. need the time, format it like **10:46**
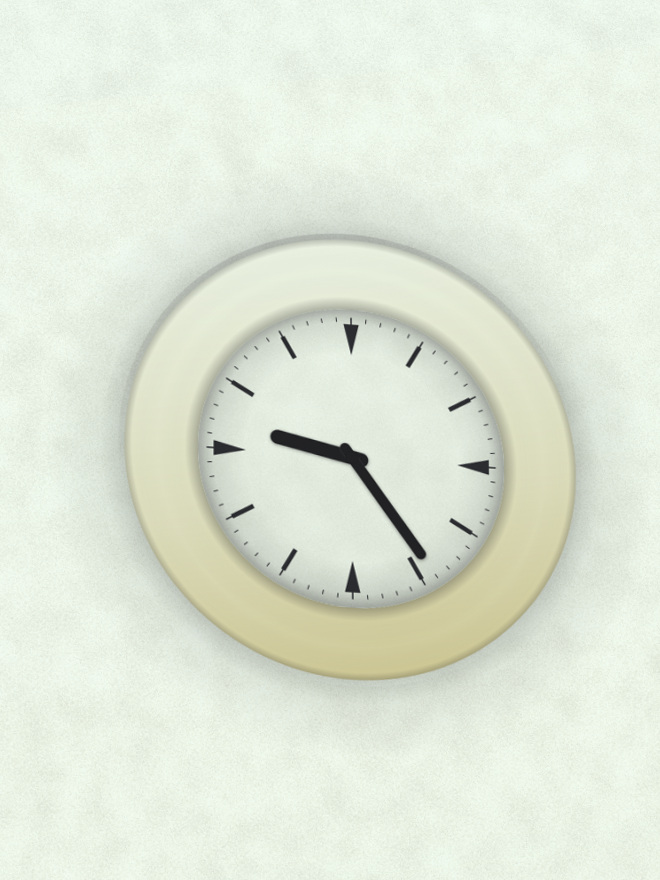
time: **9:24**
